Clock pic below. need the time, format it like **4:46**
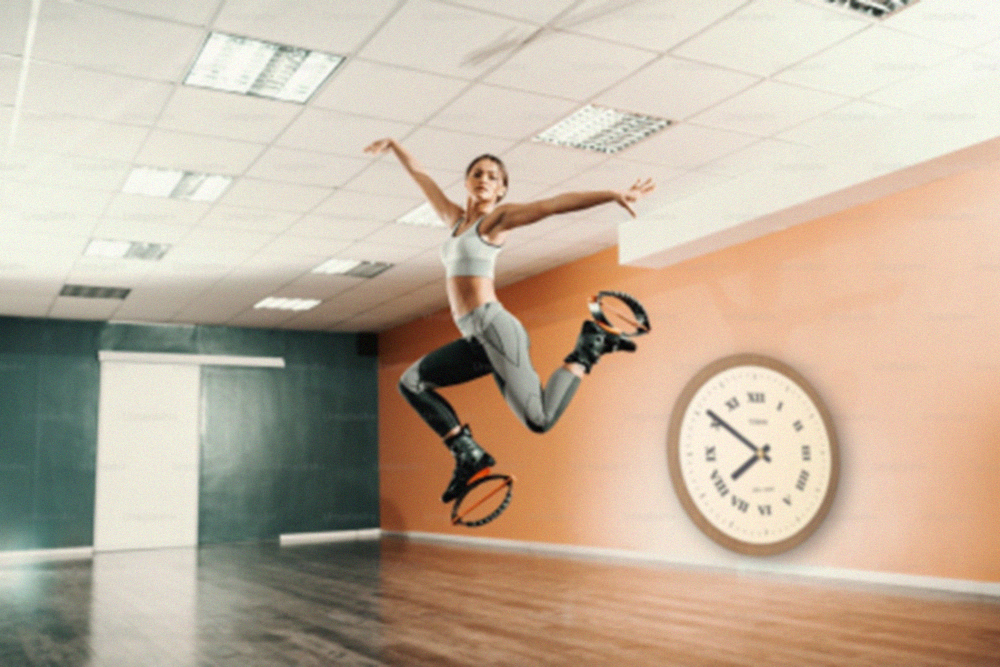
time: **7:51**
